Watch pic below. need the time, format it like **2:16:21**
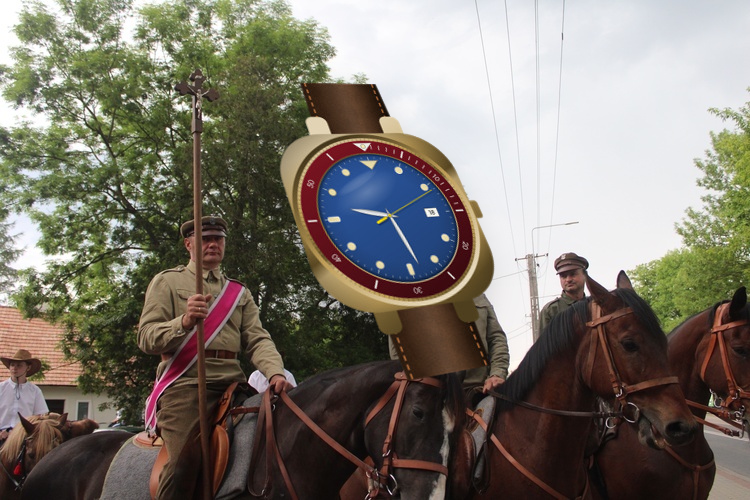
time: **9:28:11**
